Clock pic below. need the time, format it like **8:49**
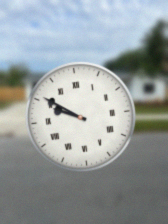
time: **9:51**
